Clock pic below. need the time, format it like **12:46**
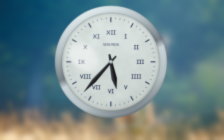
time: **5:37**
